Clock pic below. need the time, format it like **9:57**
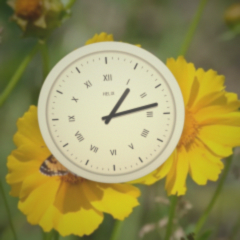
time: **1:13**
